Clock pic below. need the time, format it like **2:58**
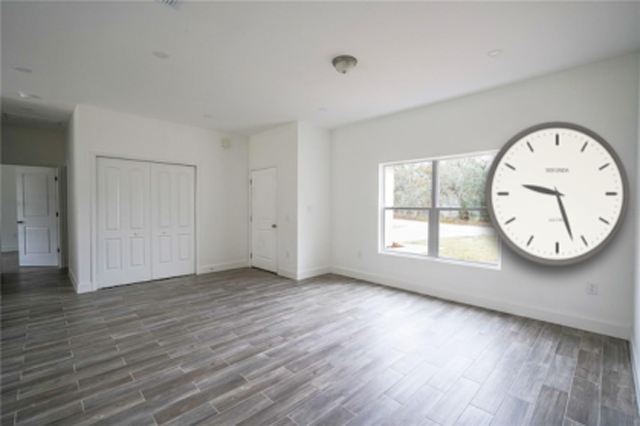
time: **9:27**
